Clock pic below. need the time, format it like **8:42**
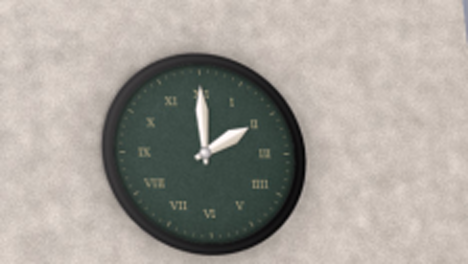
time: **2:00**
